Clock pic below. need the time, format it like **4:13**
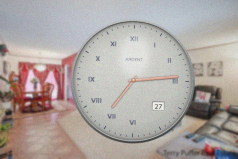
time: **7:14**
